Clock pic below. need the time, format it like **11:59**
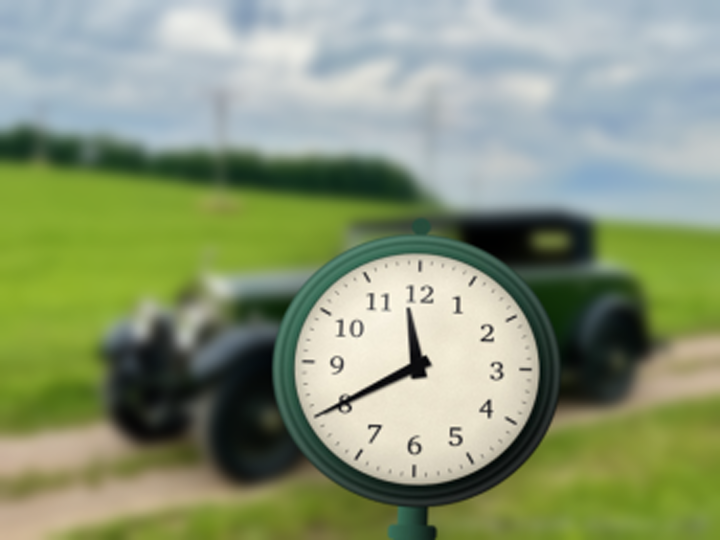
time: **11:40**
